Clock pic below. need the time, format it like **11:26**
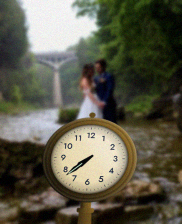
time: **7:38**
